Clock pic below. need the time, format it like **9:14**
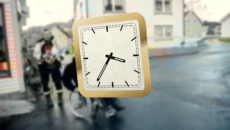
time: **3:36**
